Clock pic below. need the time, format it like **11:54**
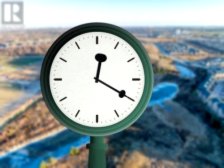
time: **12:20**
